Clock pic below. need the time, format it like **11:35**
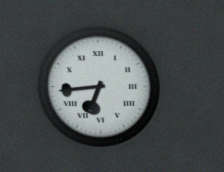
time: **6:44**
